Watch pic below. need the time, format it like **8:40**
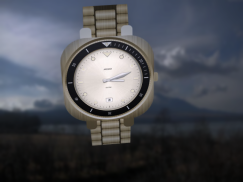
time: **3:12**
